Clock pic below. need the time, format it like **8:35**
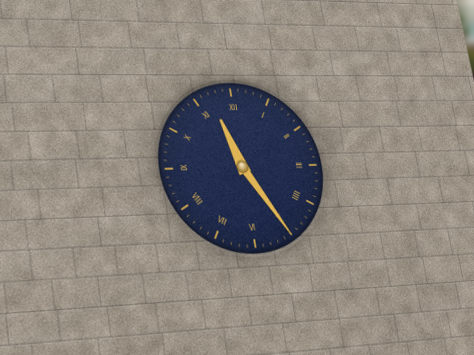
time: **11:25**
